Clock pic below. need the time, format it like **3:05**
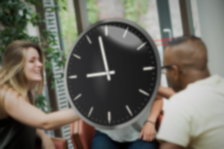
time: **8:58**
